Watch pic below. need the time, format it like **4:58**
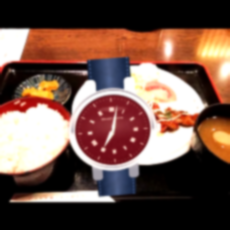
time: **7:02**
